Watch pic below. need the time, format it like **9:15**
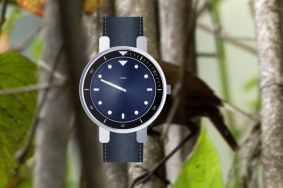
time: **9:49**
